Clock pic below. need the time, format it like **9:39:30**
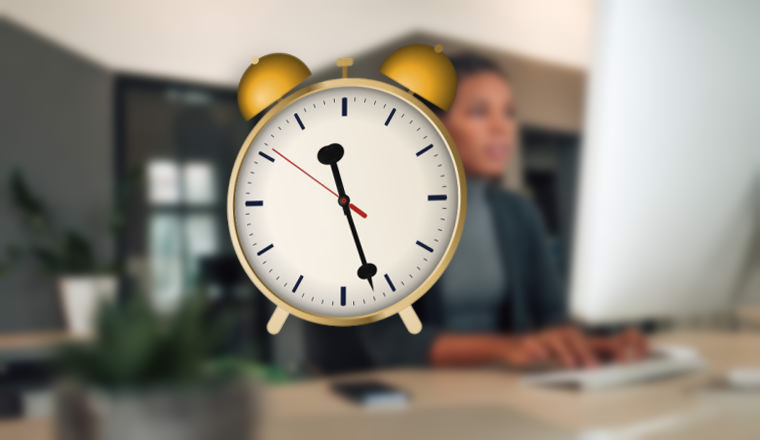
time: **11:26:51**
